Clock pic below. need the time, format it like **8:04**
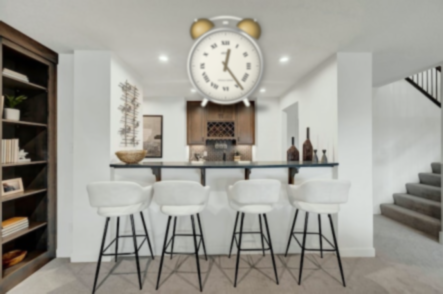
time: **12:24**
